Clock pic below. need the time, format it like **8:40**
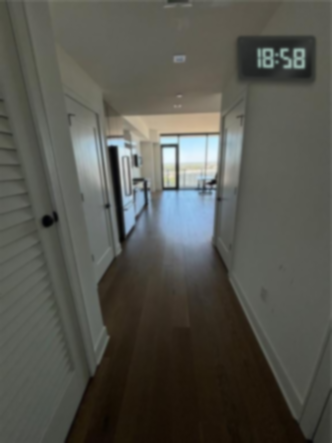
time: **18:58**
